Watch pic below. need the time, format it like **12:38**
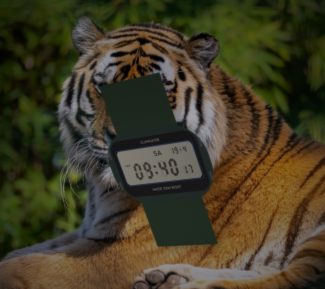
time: **9:40**
